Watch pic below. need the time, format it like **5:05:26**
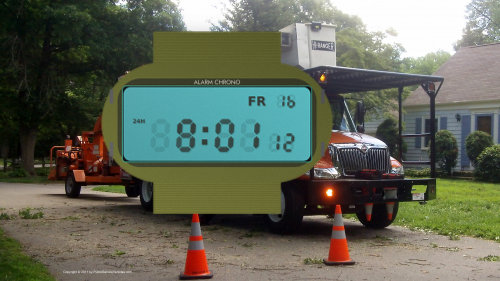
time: **8:01:12**
